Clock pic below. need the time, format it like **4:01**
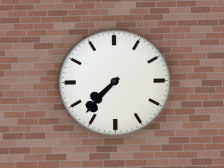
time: **7:37**
